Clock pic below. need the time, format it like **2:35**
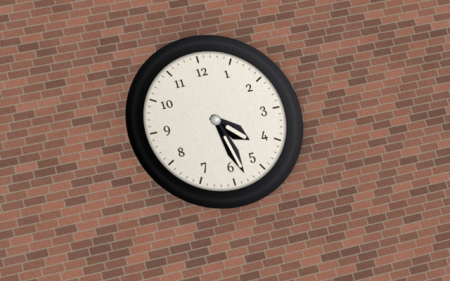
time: **4:28**
